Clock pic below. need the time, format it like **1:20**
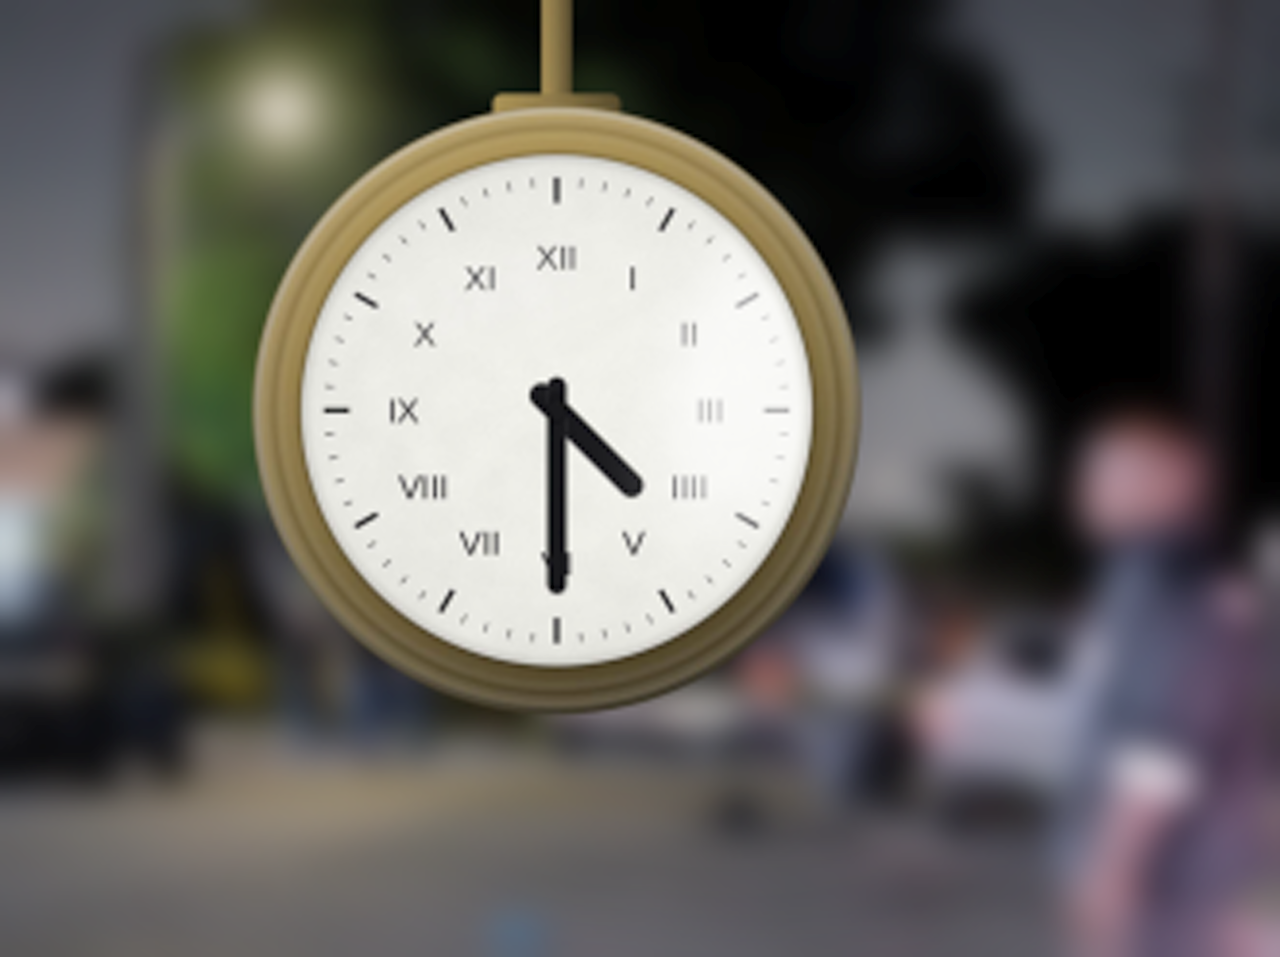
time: **4:30**
